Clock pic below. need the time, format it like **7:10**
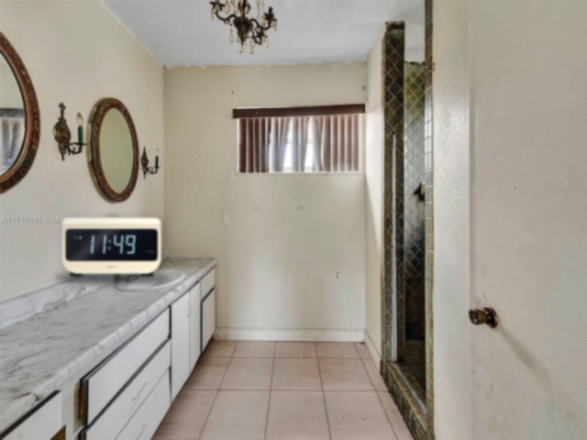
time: **11:49**
